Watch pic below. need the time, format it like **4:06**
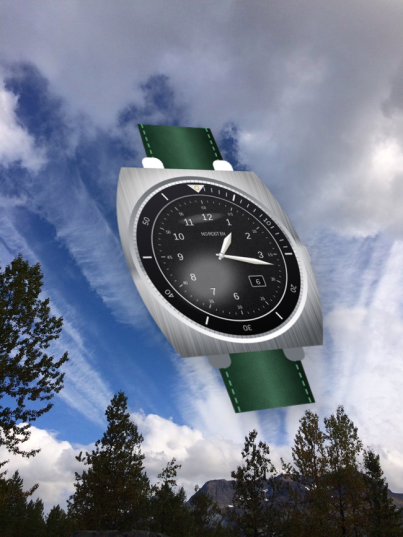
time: **1:17**
